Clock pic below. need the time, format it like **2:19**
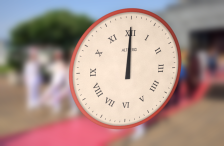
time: **12:00**
